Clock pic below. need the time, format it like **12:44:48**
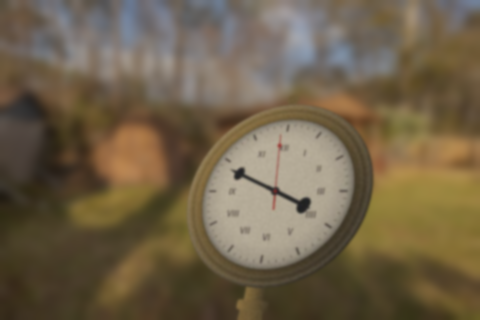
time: **3:48:59**
